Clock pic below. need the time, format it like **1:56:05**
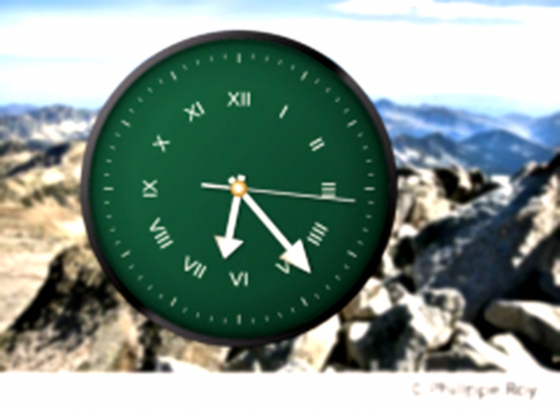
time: **6:23:16**
